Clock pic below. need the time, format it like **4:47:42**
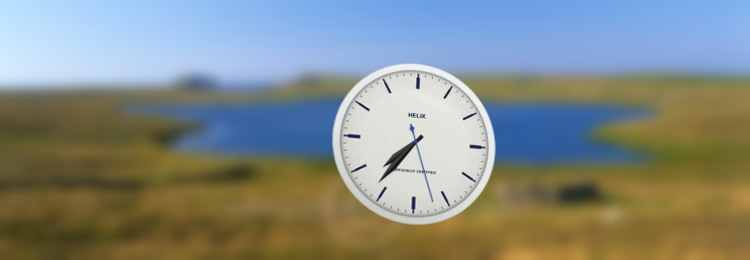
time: **7:36:27**
